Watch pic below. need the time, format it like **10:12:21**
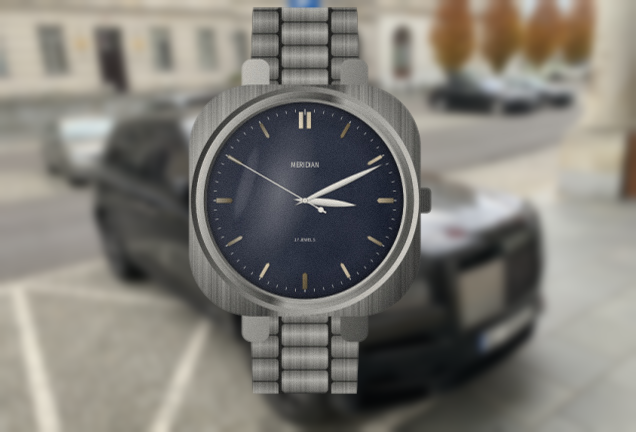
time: **3:10:50**
